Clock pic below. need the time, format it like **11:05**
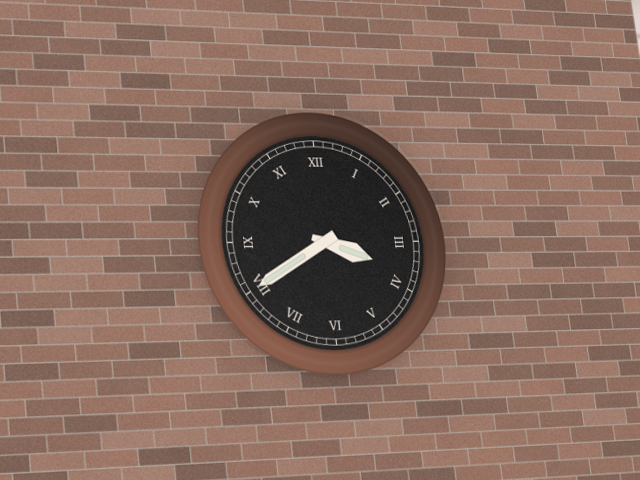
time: **3:40**
